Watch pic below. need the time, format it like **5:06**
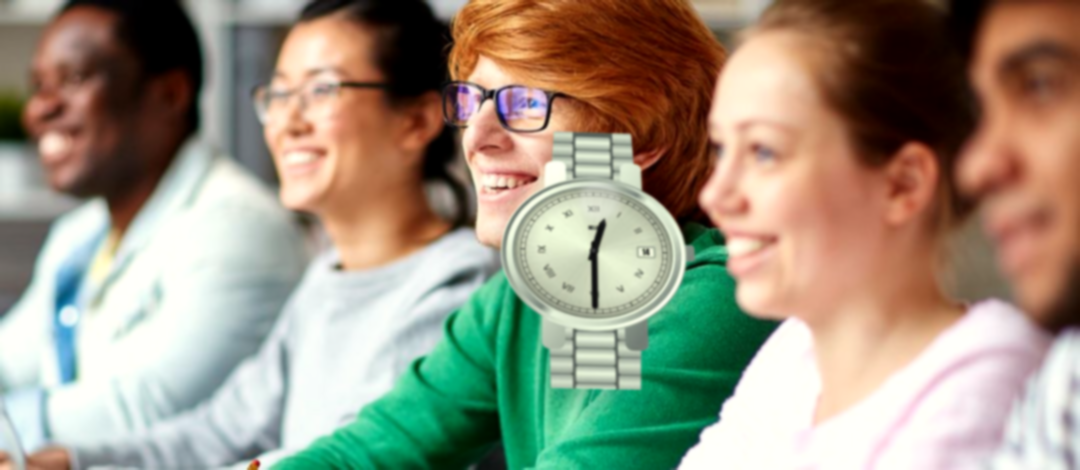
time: **12:30**
